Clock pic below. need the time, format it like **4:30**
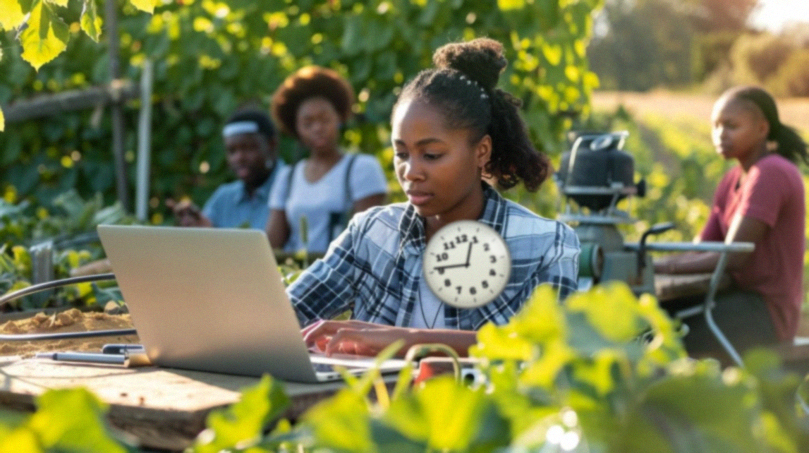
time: **12:46**
